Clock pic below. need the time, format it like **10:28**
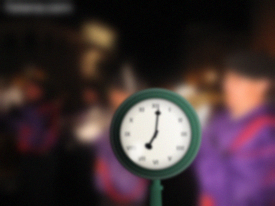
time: **7:01**
